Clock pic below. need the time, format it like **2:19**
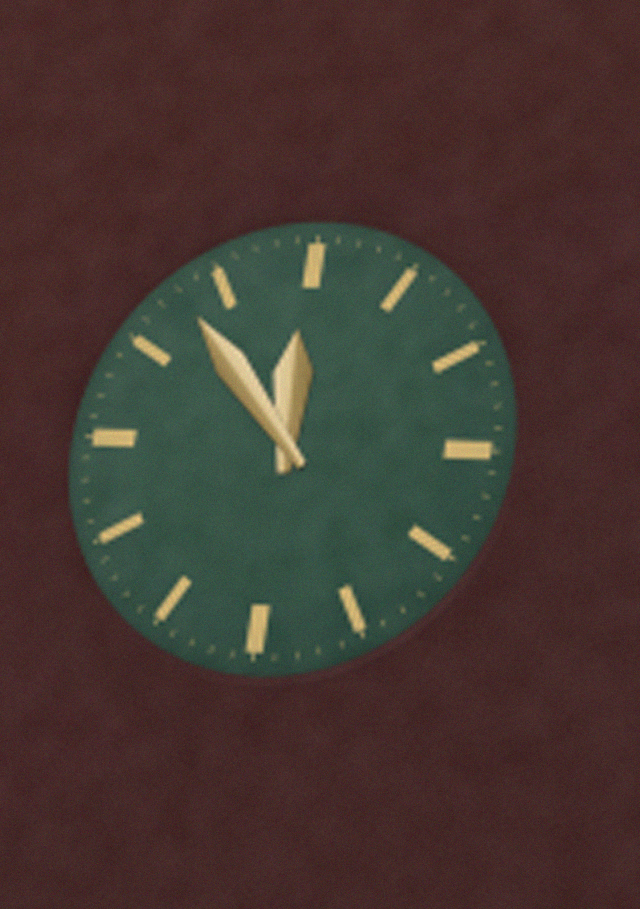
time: **11:53**
